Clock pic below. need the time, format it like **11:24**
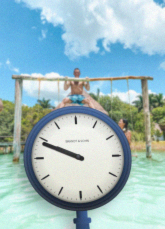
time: **9:49**
